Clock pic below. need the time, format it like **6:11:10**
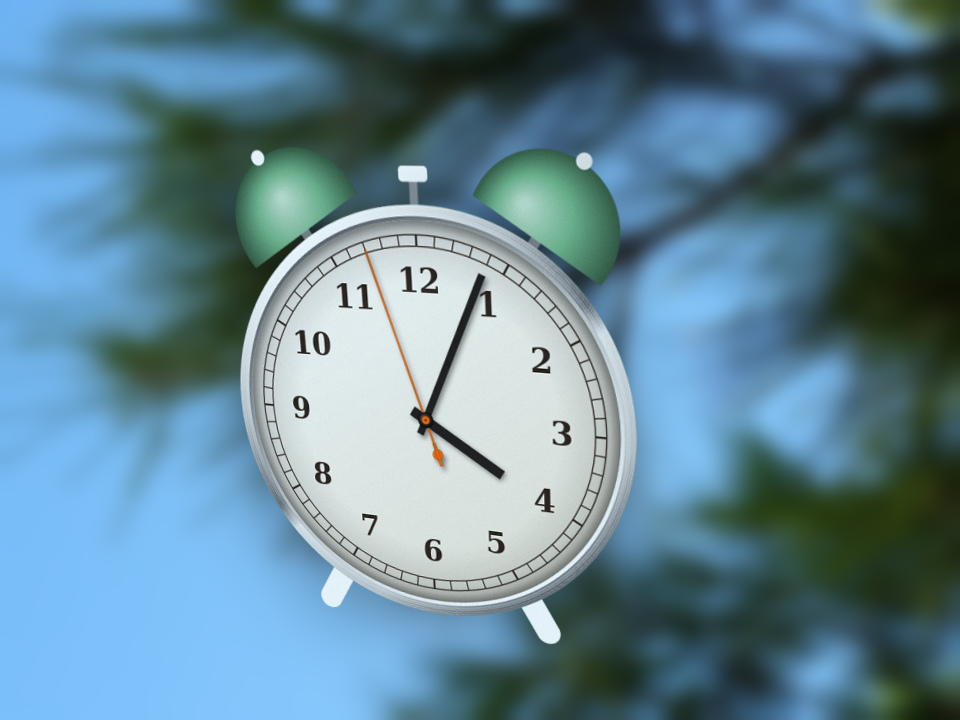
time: **4:03:57**
